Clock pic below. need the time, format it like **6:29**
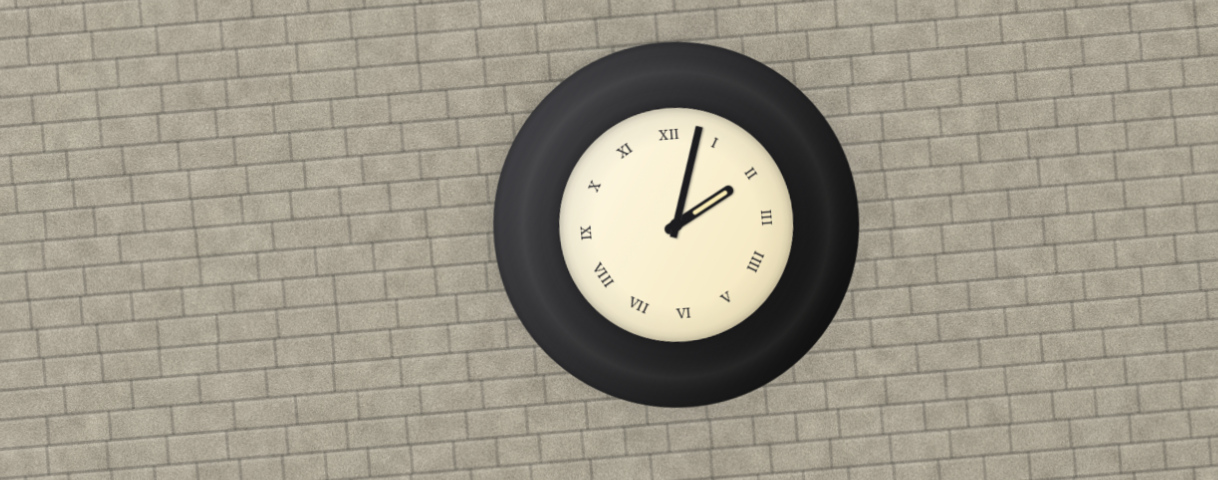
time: **2:03**
